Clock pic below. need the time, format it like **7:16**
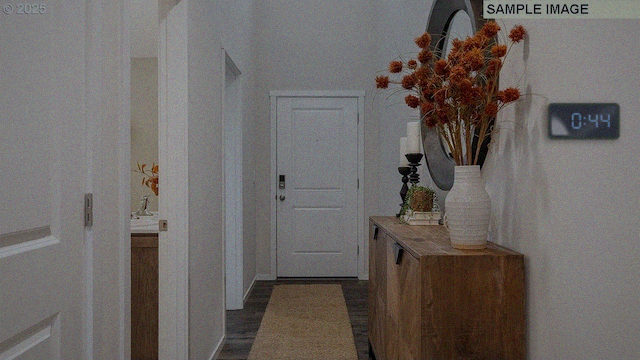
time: **0:44**
